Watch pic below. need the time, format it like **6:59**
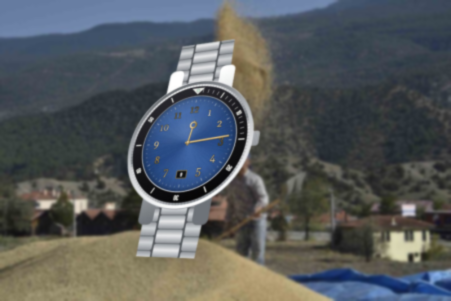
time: **12:14**
